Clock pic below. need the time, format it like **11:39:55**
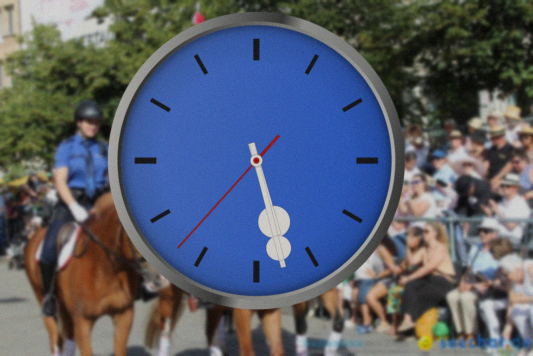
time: **5:27:37**
